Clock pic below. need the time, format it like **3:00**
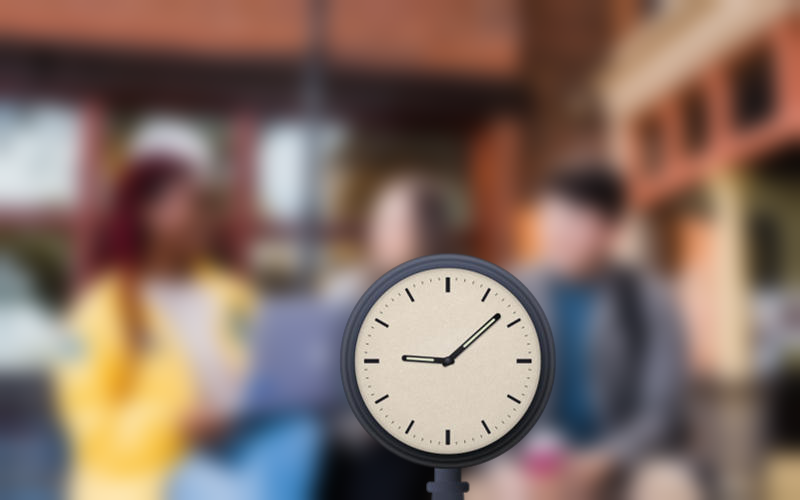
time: **9:08**
